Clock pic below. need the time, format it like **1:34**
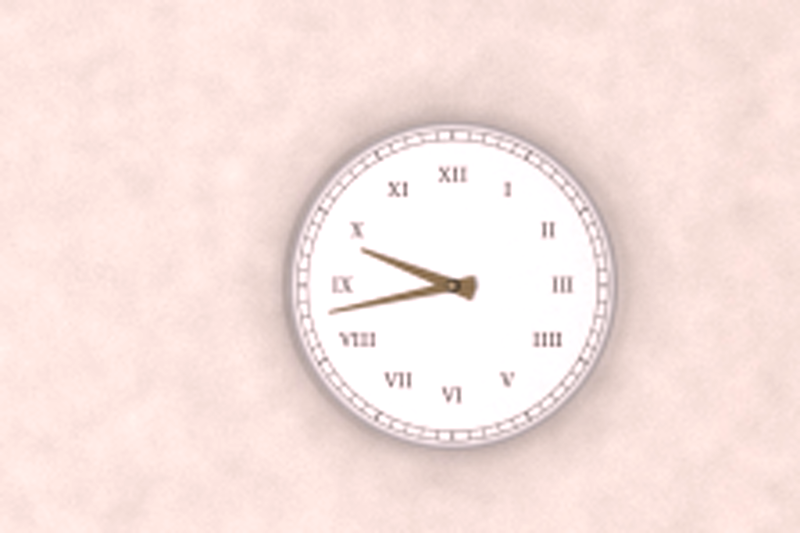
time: **9:43**
